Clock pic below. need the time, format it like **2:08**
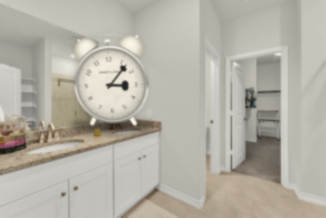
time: **3:07**
